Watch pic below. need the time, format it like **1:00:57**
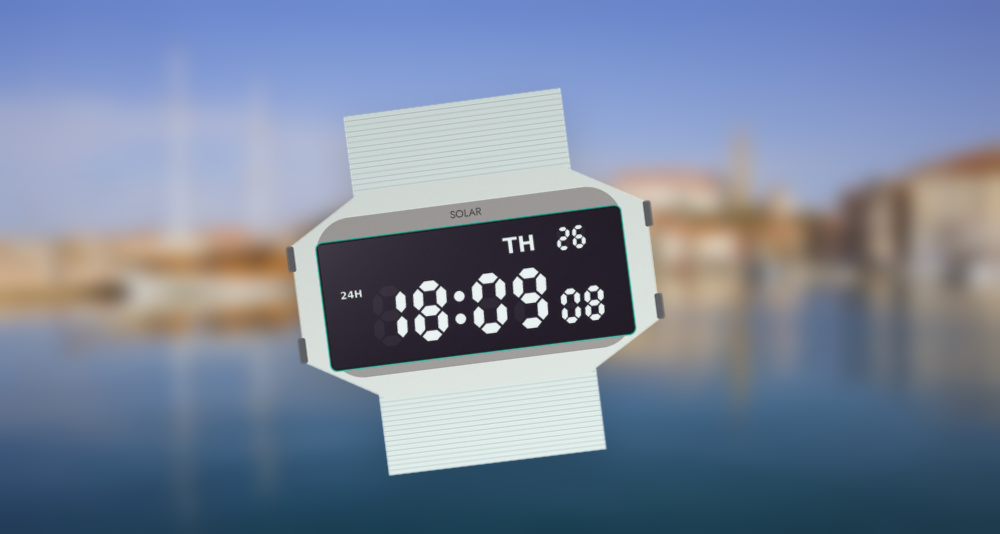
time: **18:09:08**
